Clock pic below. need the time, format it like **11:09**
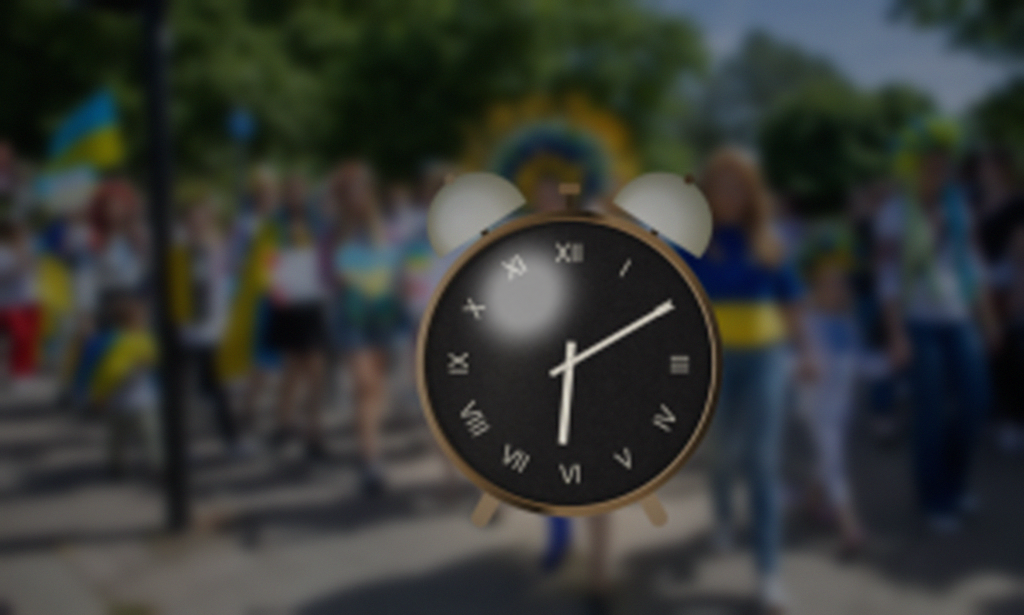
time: **6:10**
